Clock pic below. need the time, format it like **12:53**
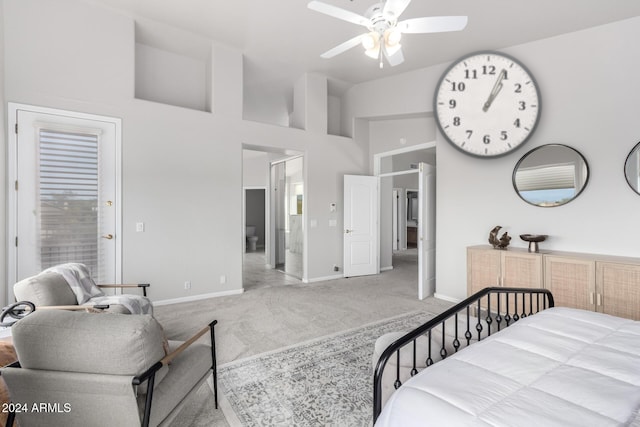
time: **1:04**
